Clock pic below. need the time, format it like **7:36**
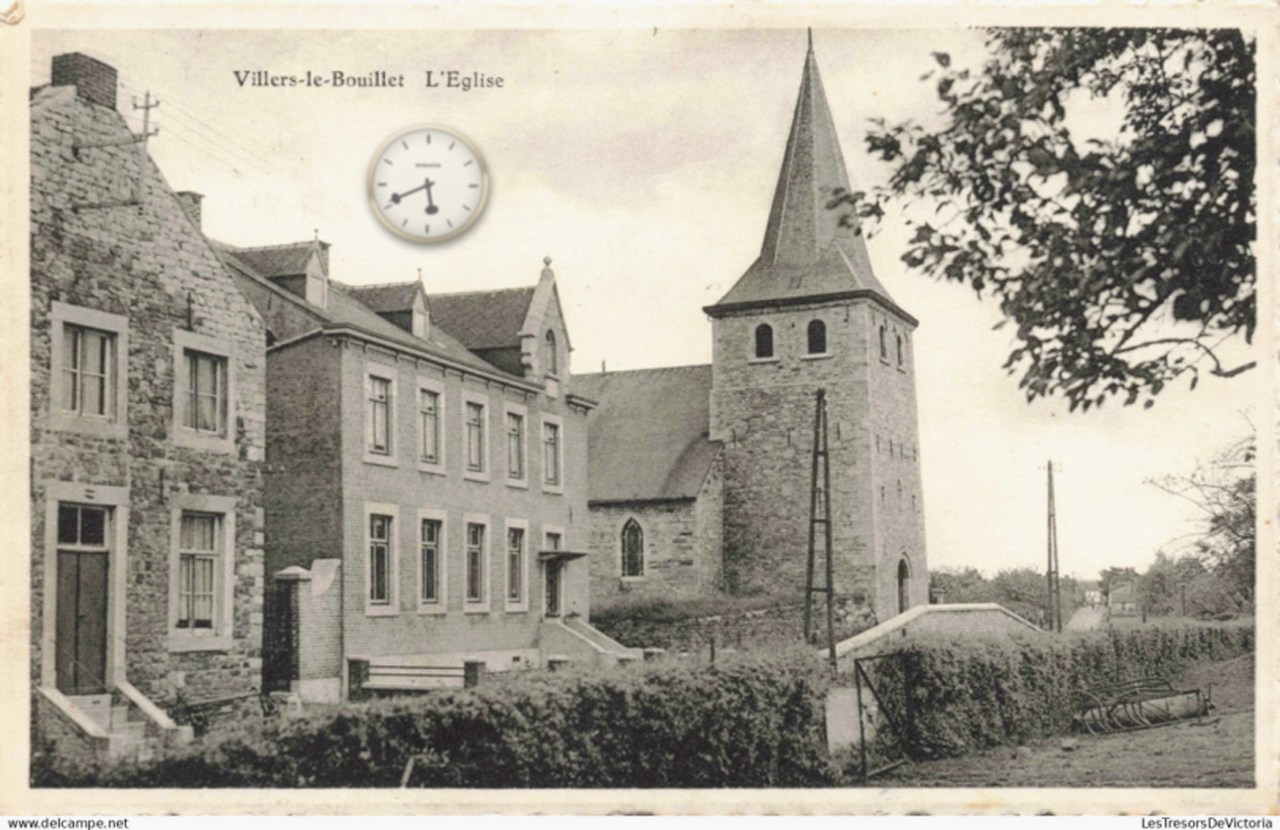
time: **5:41**
